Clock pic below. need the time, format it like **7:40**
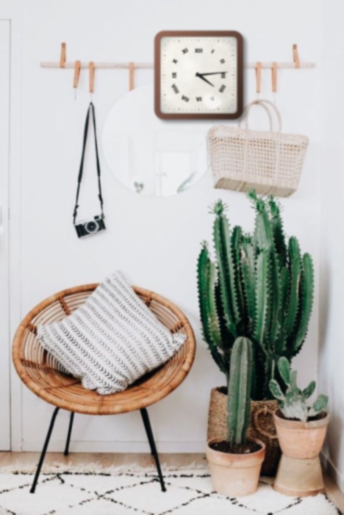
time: **4:14**
